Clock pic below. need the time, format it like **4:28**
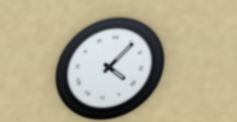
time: **4:06**
